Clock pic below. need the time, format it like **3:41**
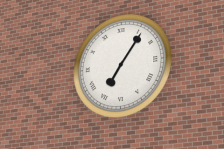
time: **7:06**
